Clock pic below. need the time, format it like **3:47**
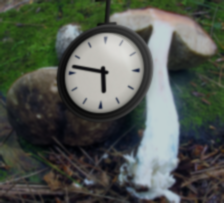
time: **5:47**
